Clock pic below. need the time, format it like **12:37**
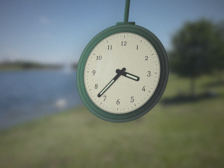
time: **3:37**
